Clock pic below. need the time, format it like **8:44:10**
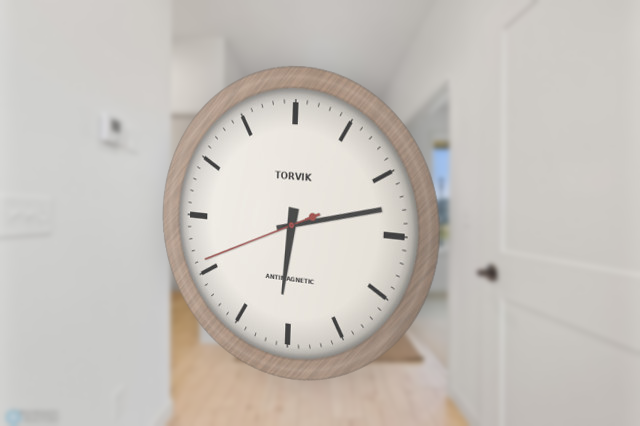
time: **6:12:41**
